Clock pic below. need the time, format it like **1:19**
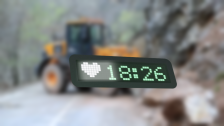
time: **18:26**
